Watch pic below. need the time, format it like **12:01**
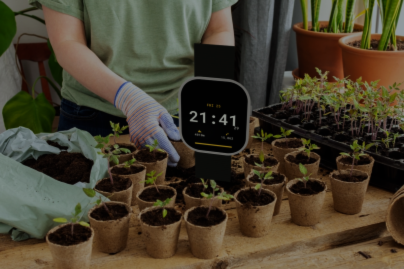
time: **21:41**
